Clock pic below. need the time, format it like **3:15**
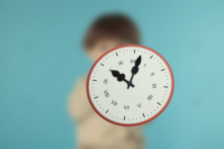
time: **10:02**
